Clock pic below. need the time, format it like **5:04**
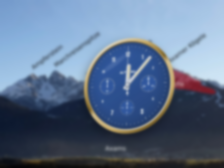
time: **12:07**
